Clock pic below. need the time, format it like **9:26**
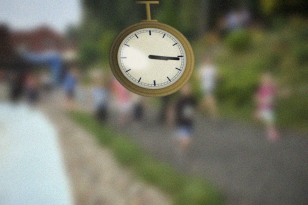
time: **3:16**
